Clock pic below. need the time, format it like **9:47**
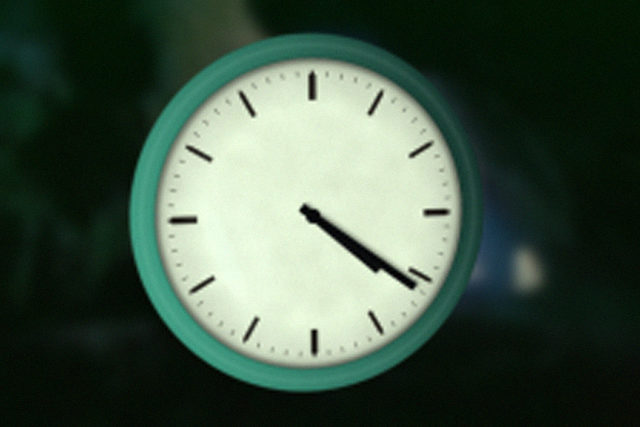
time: **4:21**
